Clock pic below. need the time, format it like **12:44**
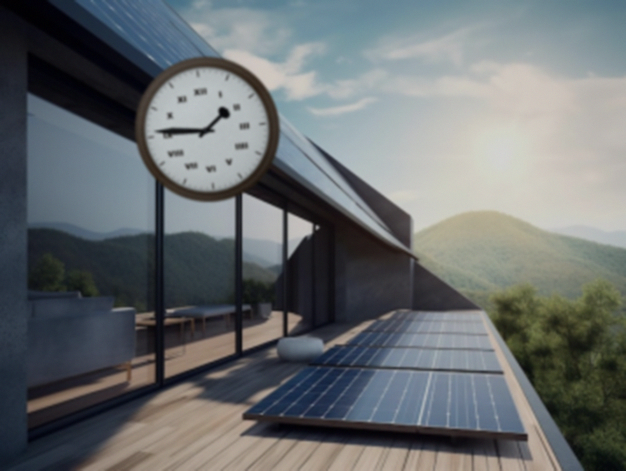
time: **1:46**
